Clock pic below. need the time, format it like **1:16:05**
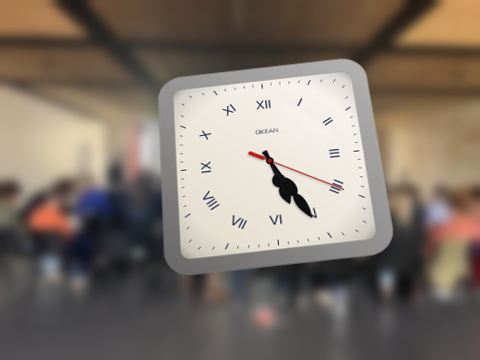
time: **5:25:20**
